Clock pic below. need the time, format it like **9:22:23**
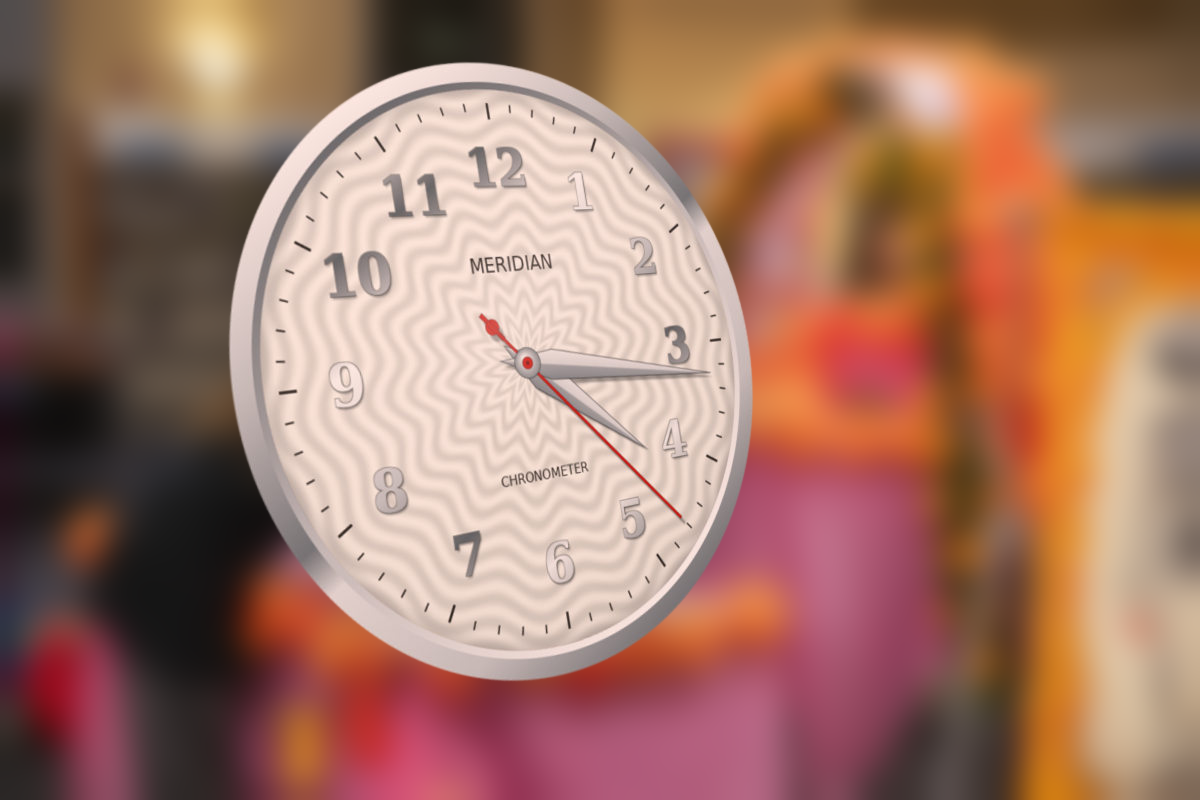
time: **4:16:23**
